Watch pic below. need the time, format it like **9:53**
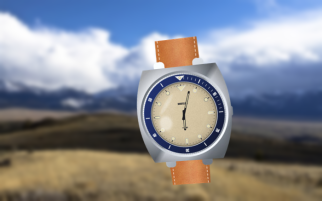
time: **6:03**
